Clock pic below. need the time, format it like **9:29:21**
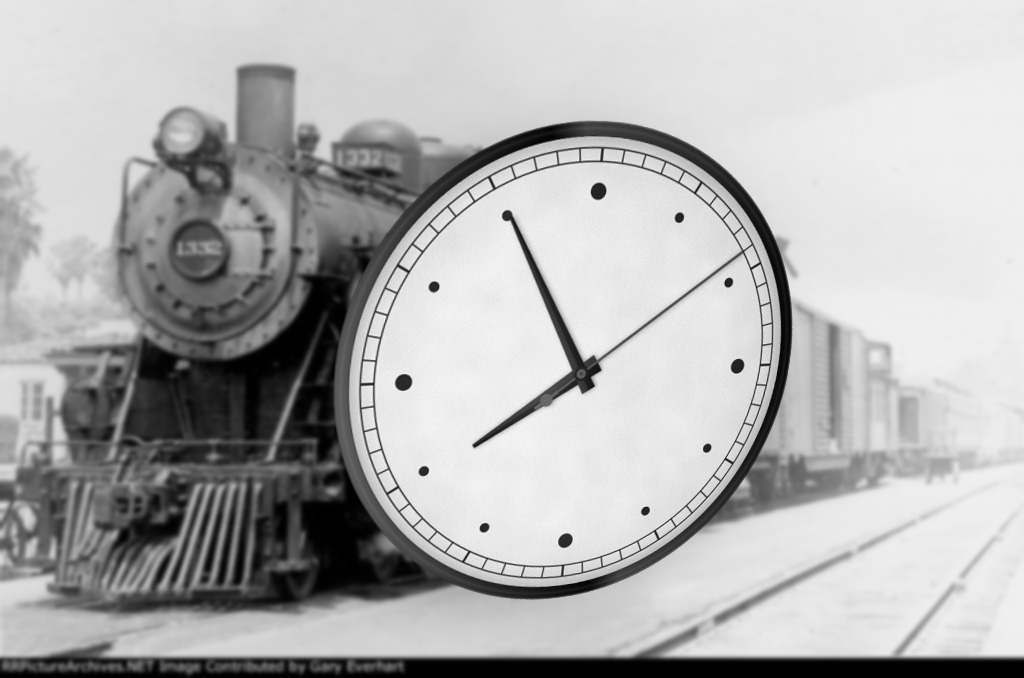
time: **7:55:09**
